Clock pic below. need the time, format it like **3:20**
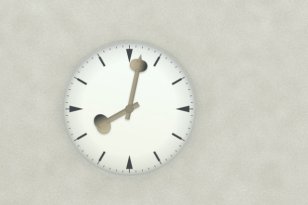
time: **8:02**
